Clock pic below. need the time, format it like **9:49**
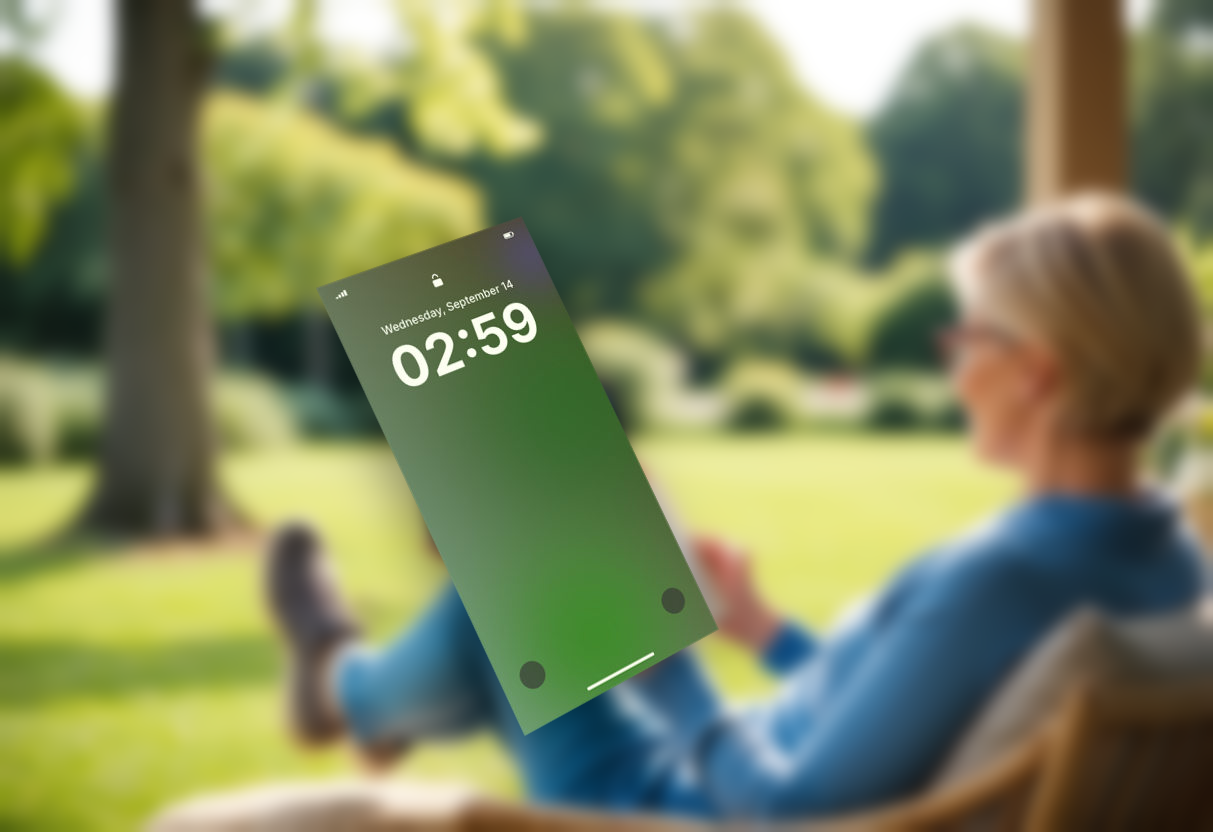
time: **2:59**
